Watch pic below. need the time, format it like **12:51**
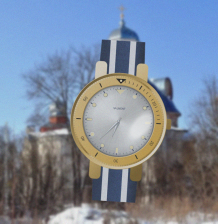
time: **6:37**
